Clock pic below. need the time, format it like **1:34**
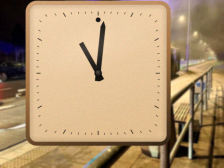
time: **11:01**
